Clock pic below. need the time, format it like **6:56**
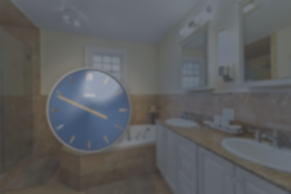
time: **3:49**
